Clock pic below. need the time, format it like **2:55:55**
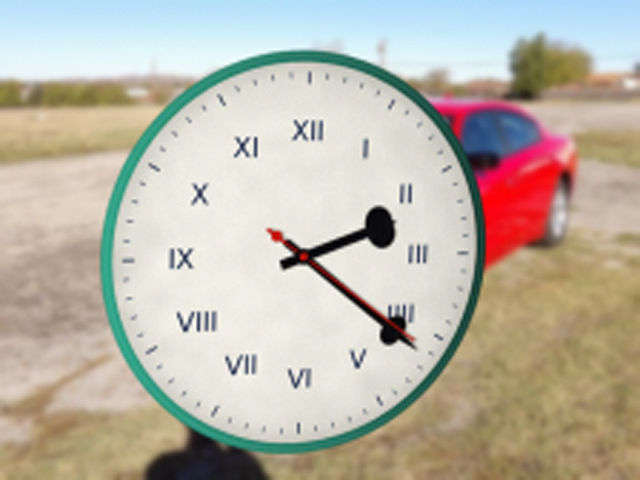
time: **2:21:21**
